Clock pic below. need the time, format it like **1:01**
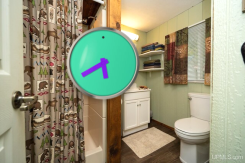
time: **5:40**
